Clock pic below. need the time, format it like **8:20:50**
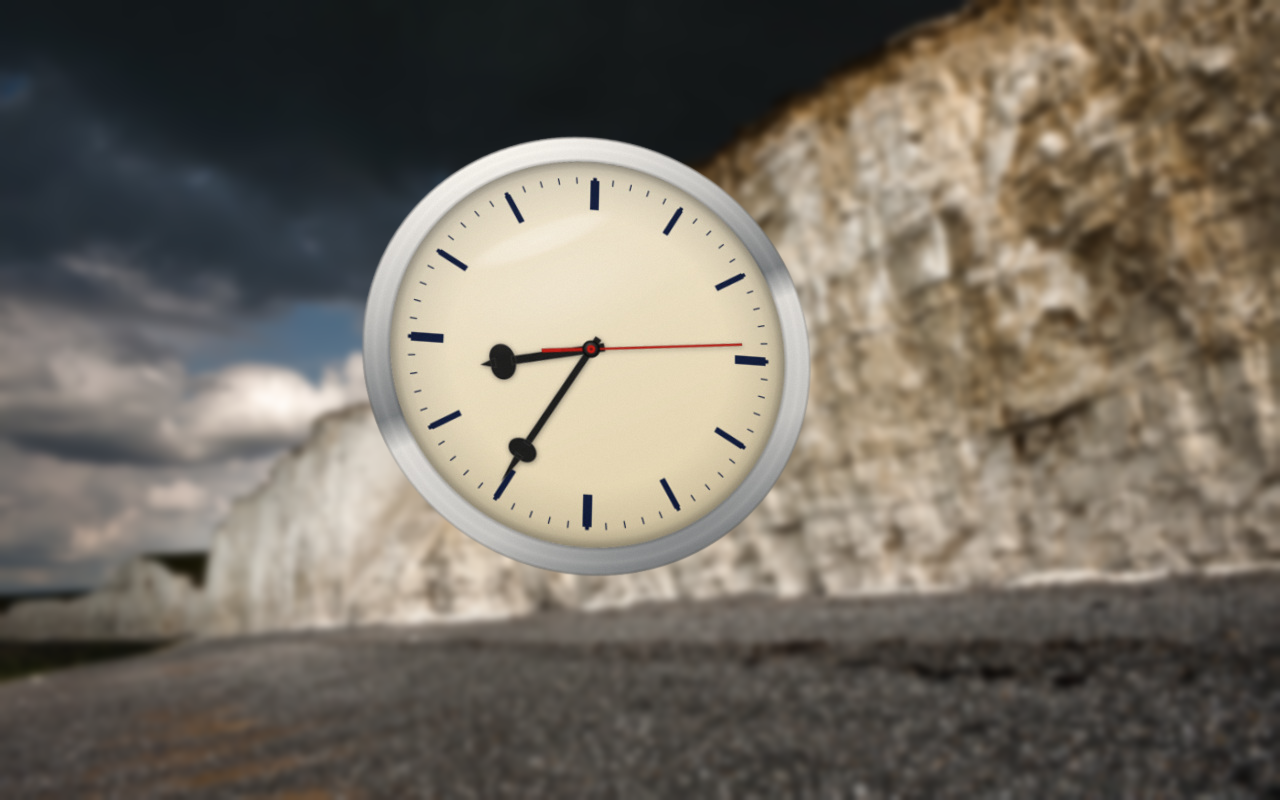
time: **8:35:14**
